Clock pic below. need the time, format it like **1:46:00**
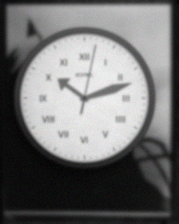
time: **10:12:02**
